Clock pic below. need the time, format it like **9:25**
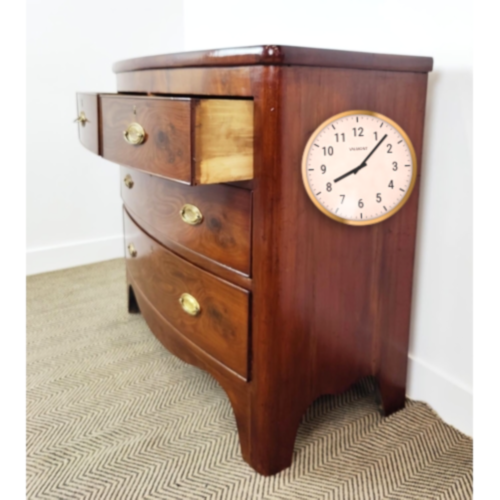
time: **8:07**
